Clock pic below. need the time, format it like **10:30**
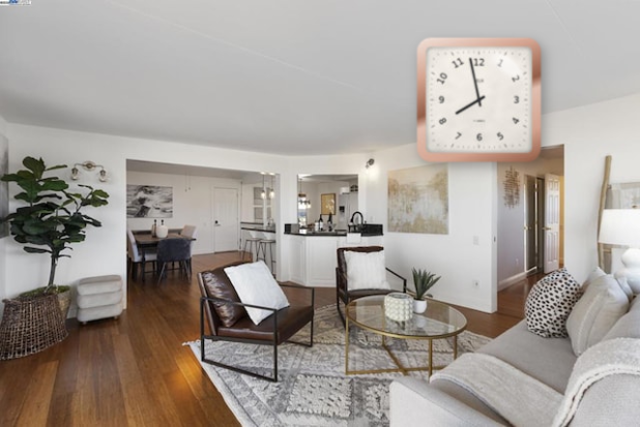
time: **7:58**
